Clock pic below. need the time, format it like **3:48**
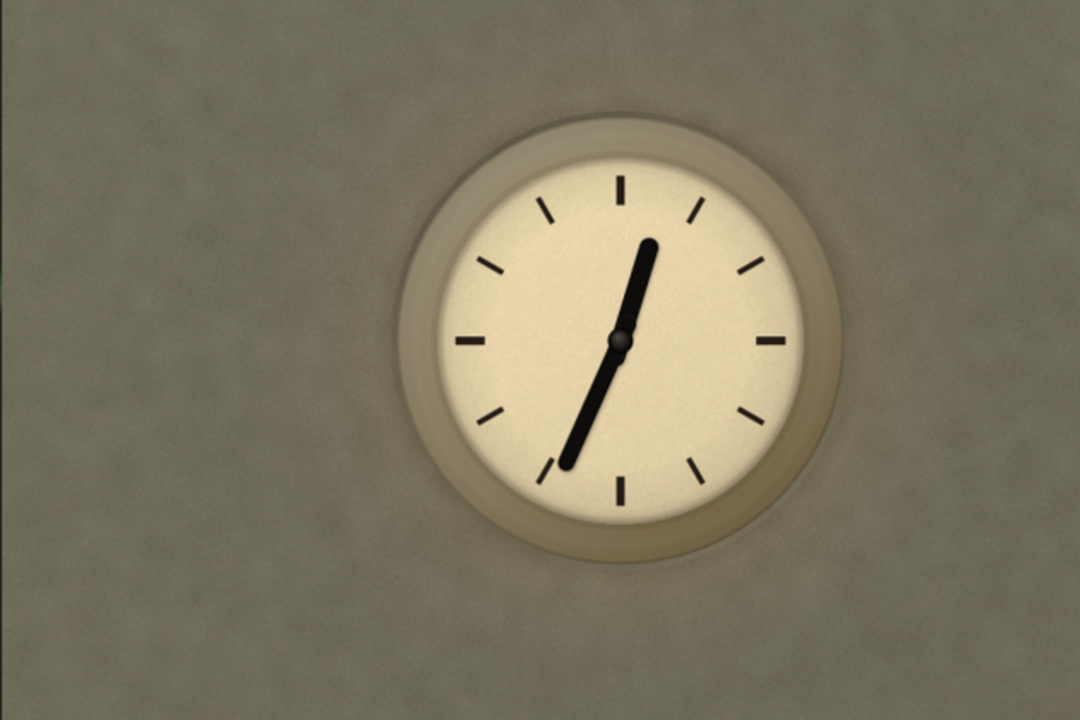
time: **12:34**
